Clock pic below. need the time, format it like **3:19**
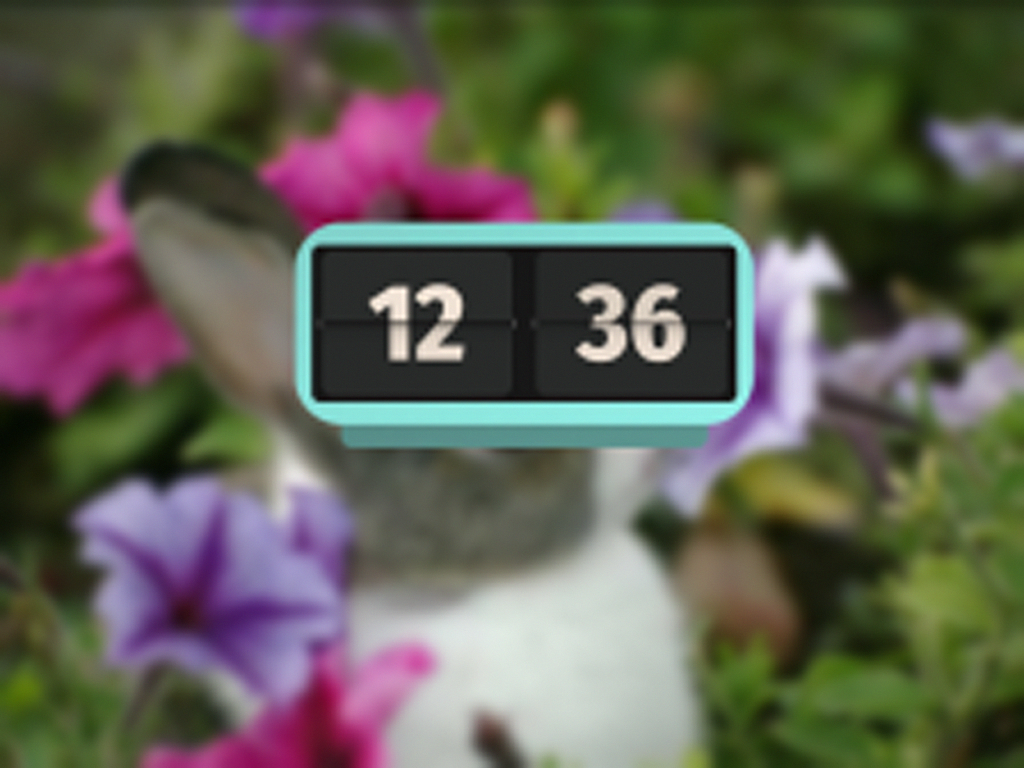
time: **12:36**
